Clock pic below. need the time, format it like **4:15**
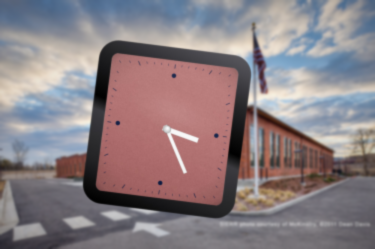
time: **3:25**
